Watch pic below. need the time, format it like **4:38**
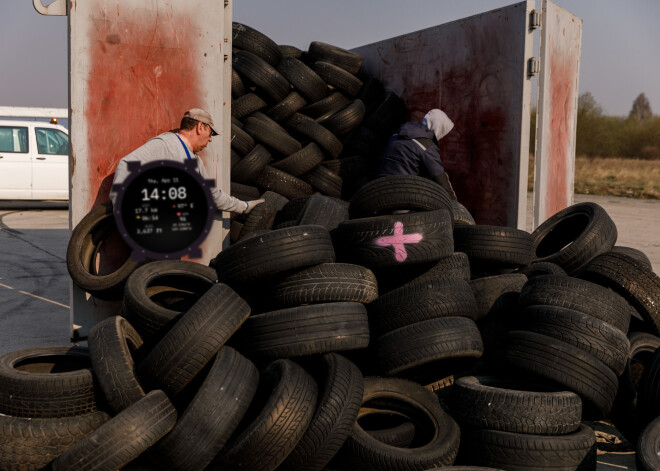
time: **14:08**
